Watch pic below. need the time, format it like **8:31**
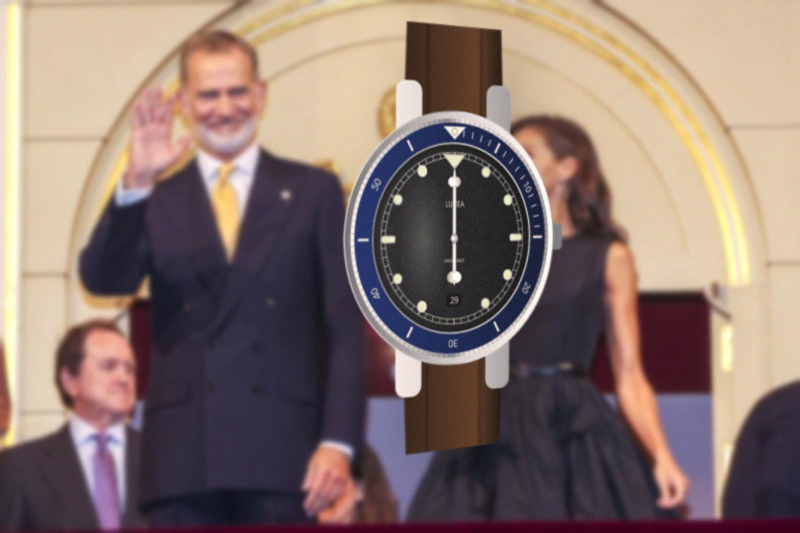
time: **6:00**
